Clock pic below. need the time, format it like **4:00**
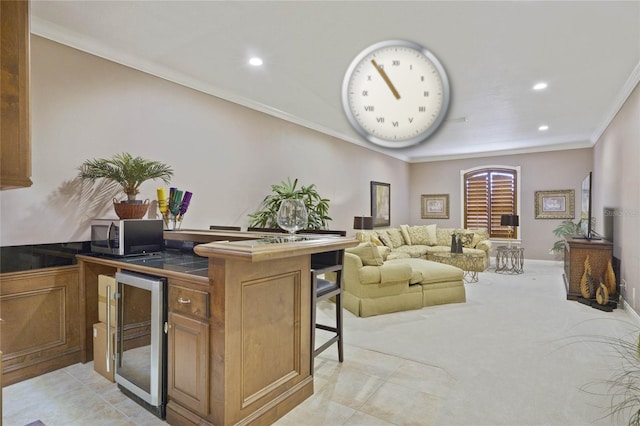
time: **10:54**
